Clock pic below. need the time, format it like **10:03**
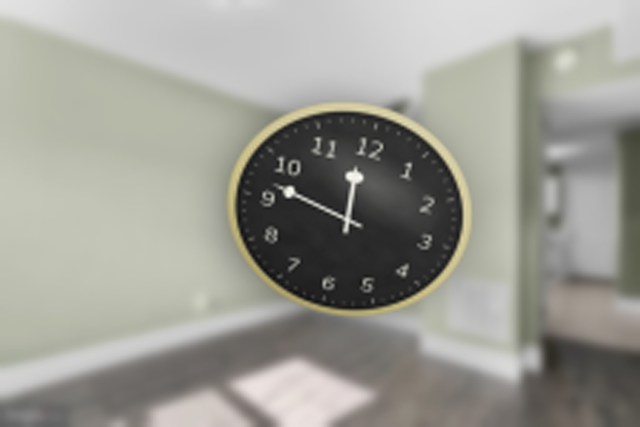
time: **11:47**
